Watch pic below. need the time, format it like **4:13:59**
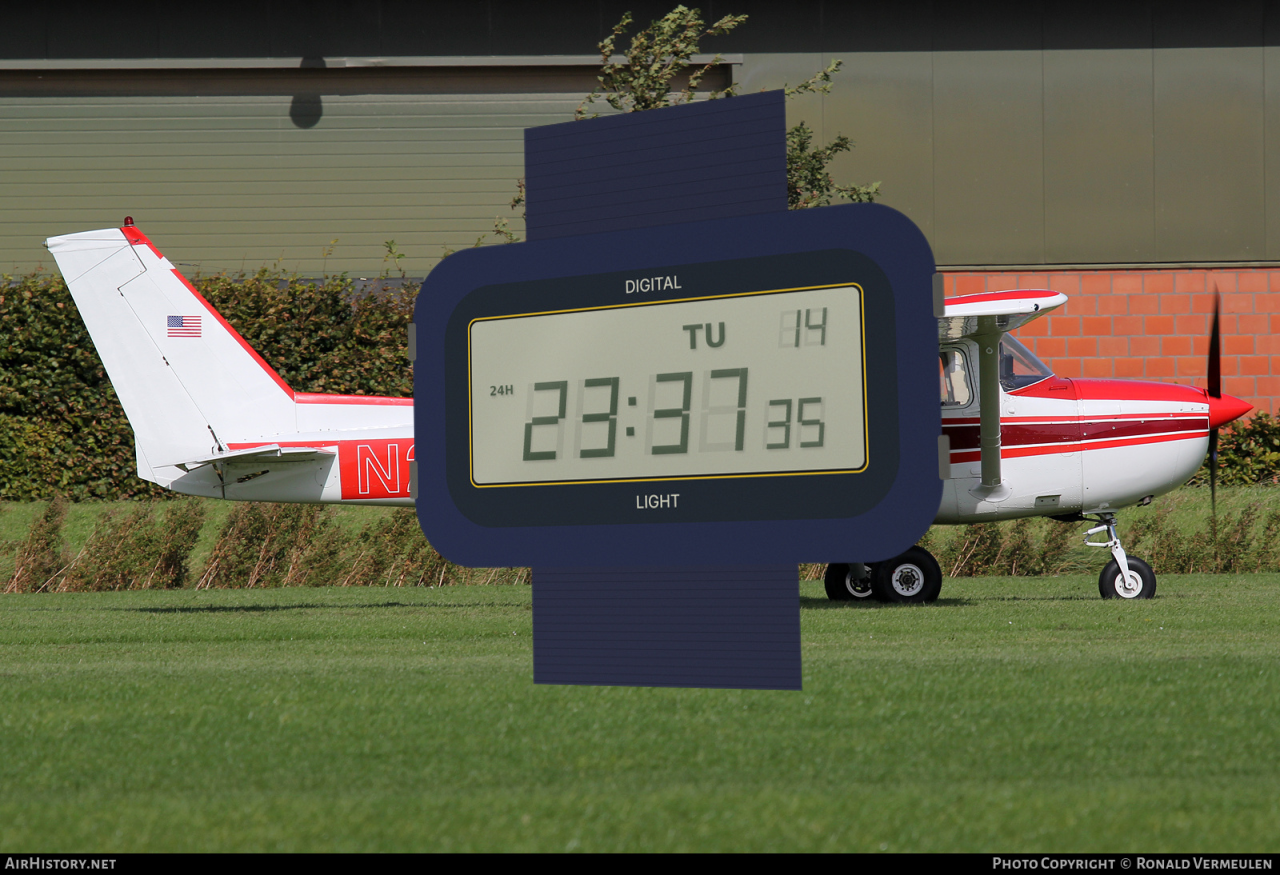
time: **23:37:35**
